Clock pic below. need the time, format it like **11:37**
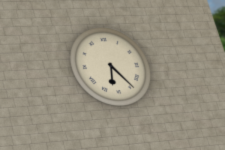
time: **6:24**
